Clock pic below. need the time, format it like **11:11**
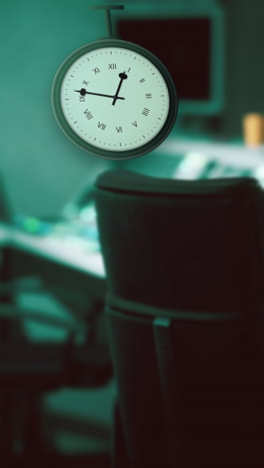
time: **12:47**
